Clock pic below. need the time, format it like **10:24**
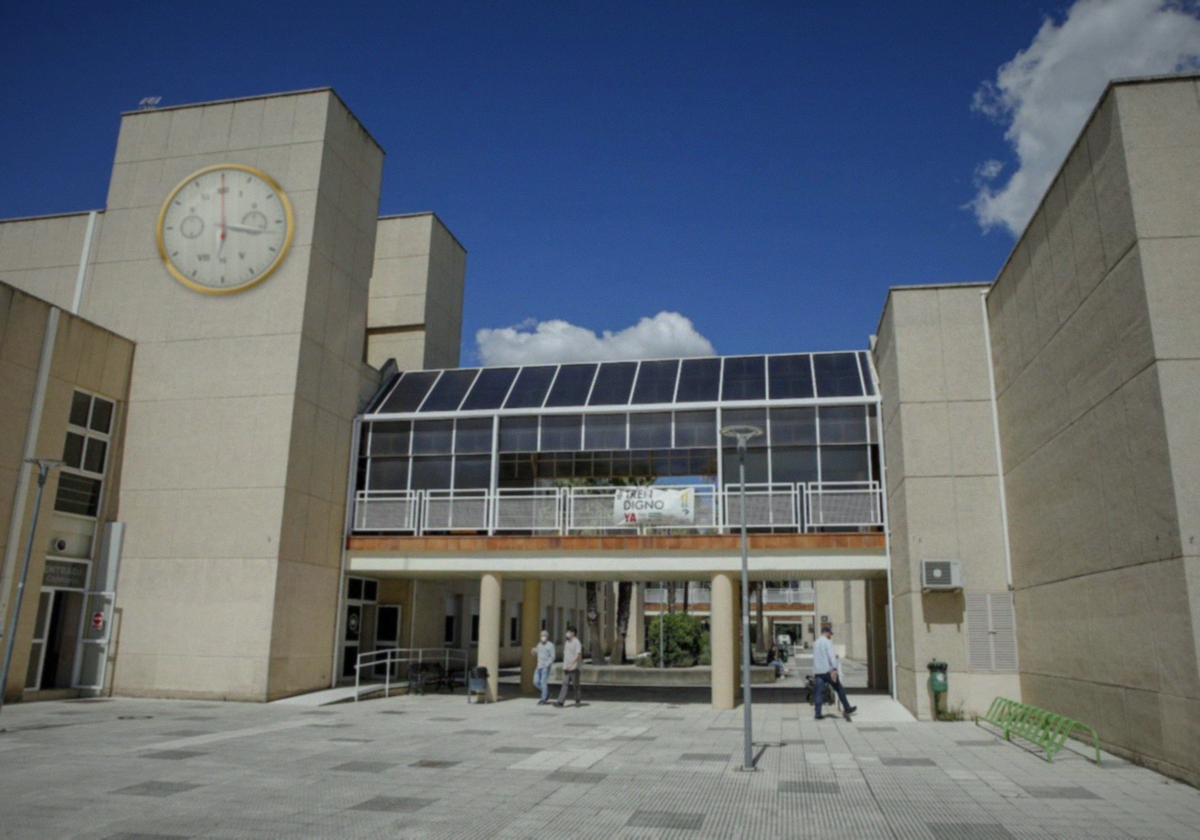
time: **6:17**
